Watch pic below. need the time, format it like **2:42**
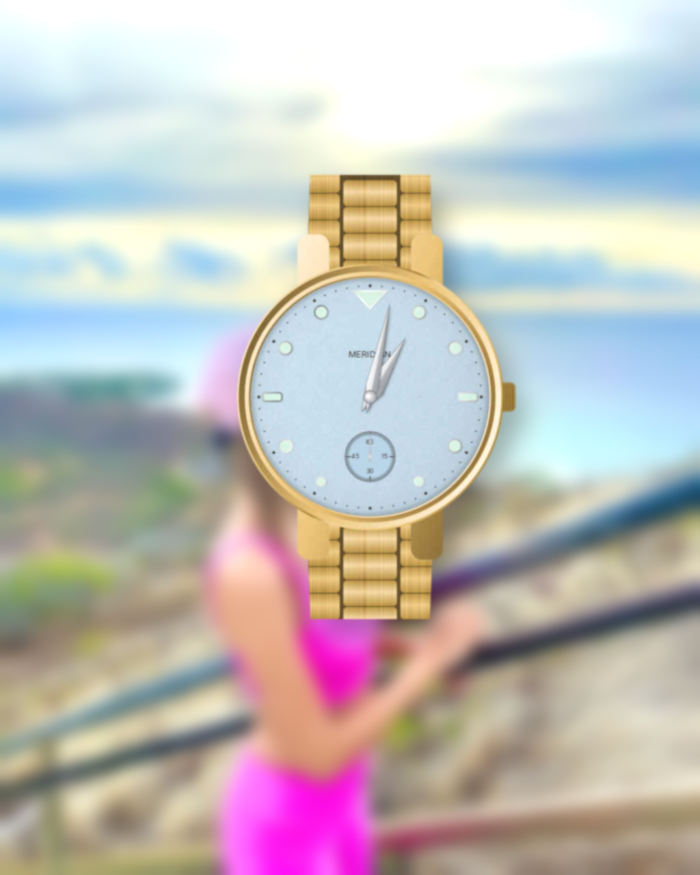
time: **1:02**
